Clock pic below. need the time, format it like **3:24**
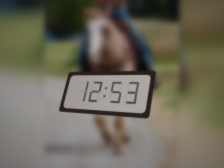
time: **12:53**
